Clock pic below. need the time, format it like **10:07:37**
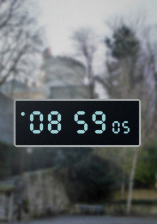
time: **8:59:05**
